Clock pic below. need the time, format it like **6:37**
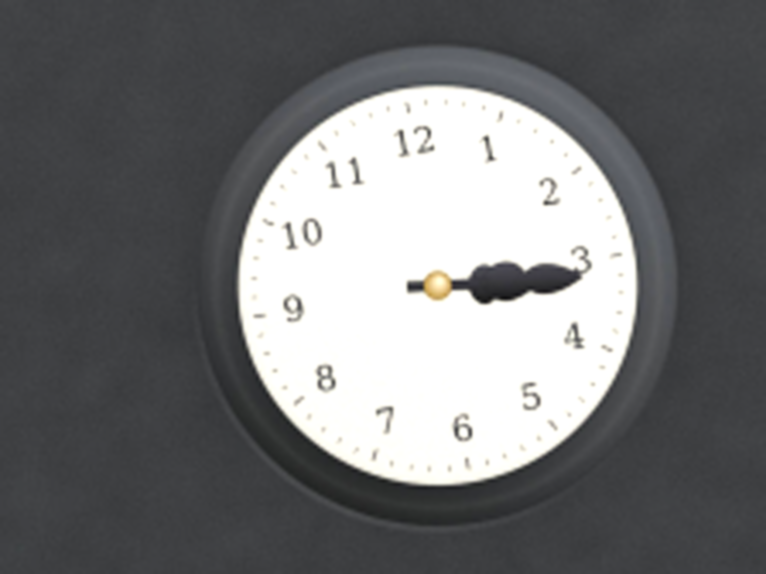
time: **3:16**
